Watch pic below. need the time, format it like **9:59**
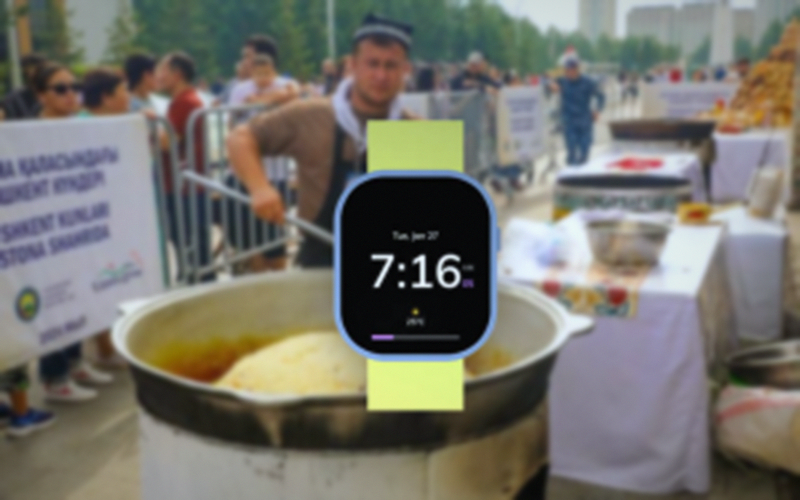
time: **7:16**
